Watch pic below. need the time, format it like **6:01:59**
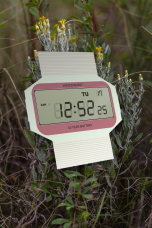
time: **12:52:25**
